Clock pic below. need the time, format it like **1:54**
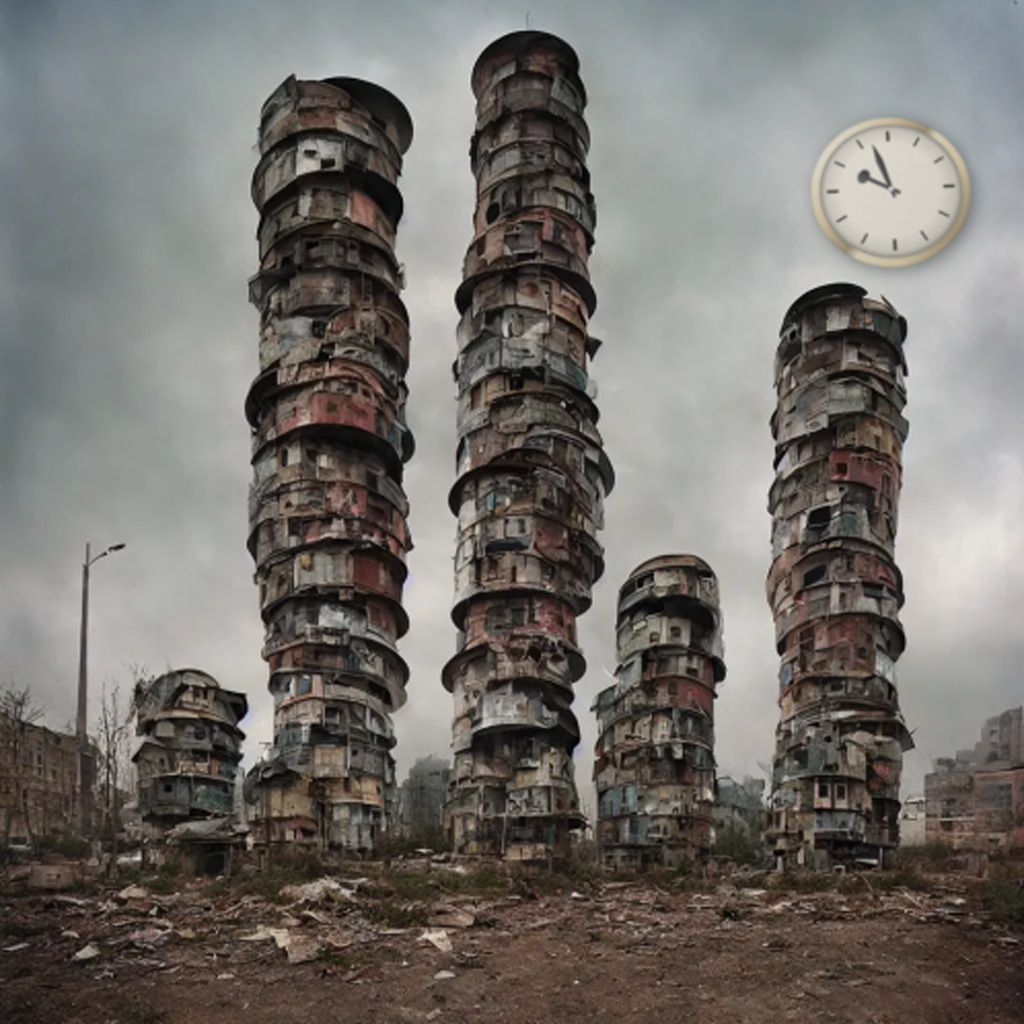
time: **9:57**
